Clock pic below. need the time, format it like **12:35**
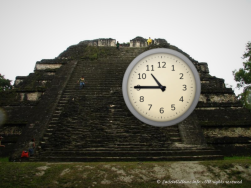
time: **10:45**
